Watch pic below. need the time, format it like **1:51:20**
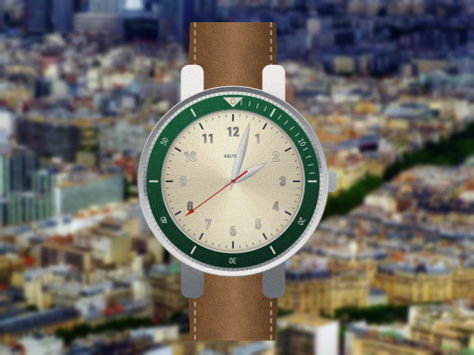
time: **2:02:39**
